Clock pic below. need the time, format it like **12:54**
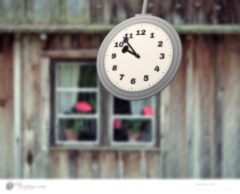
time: **9:53**
